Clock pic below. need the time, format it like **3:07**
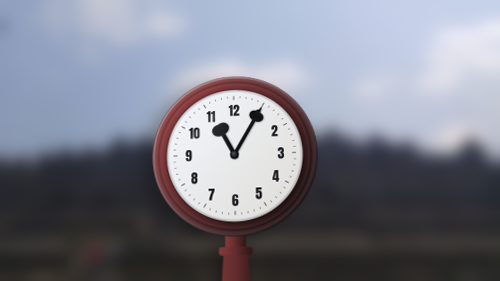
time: **11:05**
